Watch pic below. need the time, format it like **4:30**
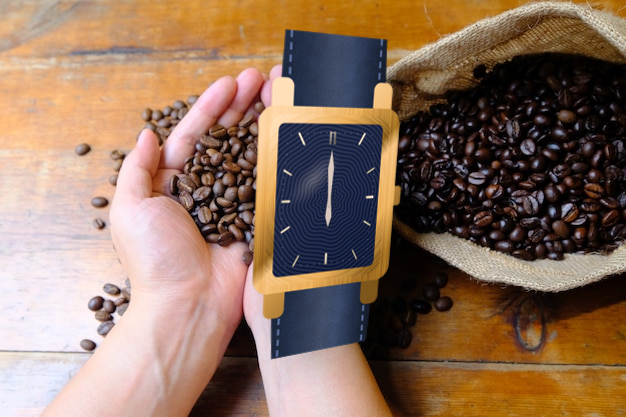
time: **6:00**
